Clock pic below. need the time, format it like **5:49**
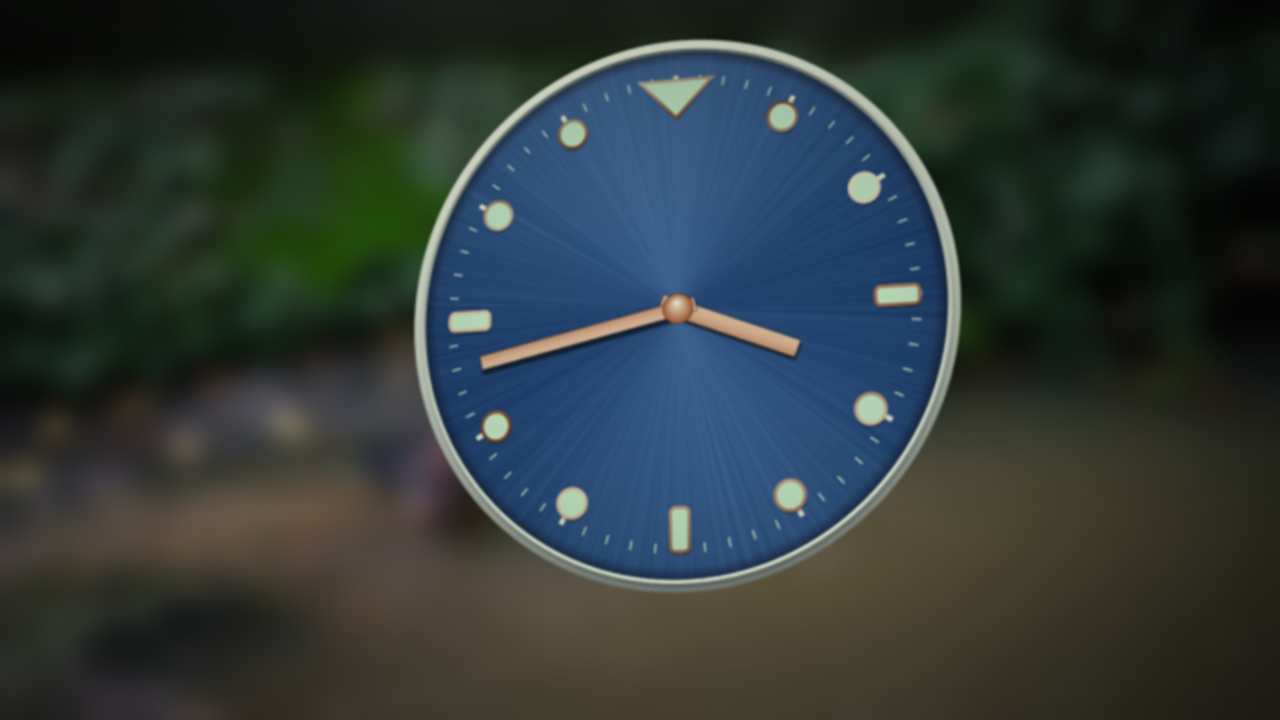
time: **3:43**
